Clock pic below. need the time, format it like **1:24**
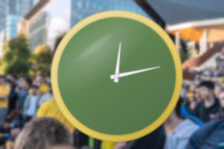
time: **12:13**
